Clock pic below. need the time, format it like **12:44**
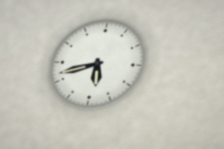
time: **5:42**
